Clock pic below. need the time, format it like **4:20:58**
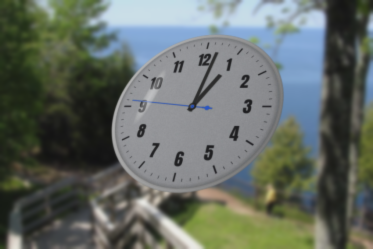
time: **1:01:46**
